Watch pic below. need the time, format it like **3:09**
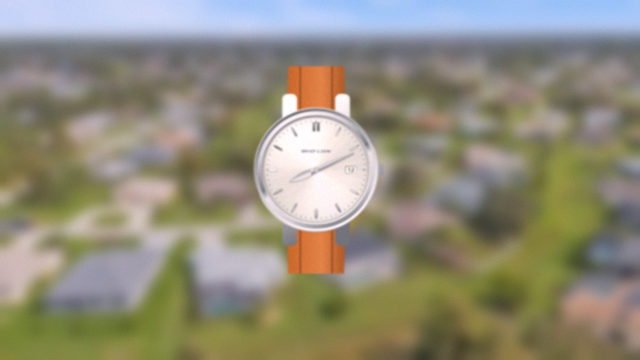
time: **8:11**
